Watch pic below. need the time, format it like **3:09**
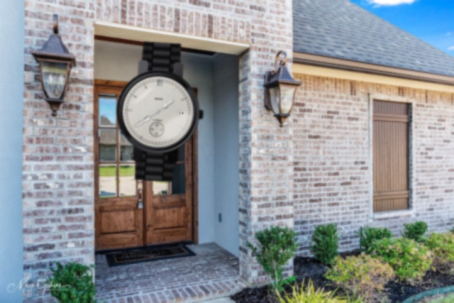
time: **1:39**
